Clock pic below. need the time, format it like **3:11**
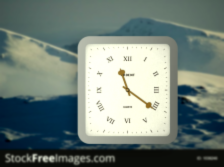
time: **11:21**
